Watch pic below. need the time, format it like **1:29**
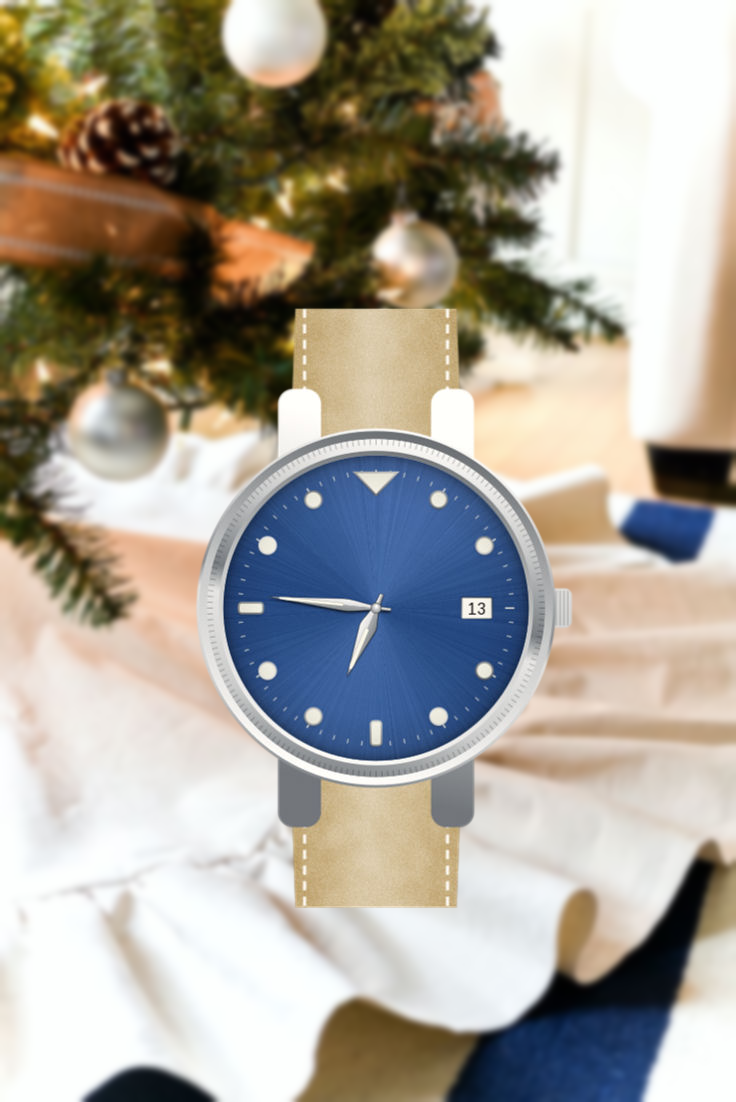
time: **6:46**
